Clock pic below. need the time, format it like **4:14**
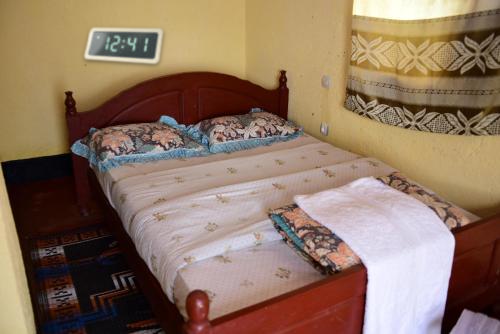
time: **12:41**
